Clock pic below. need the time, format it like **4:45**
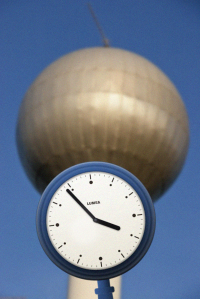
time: **3:54**
